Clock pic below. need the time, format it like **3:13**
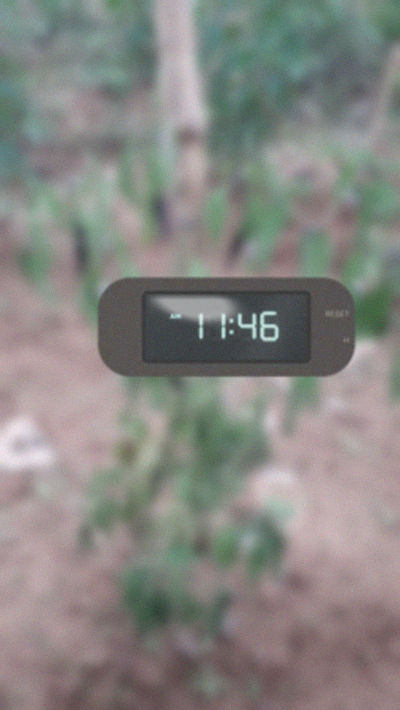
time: **11:46**
